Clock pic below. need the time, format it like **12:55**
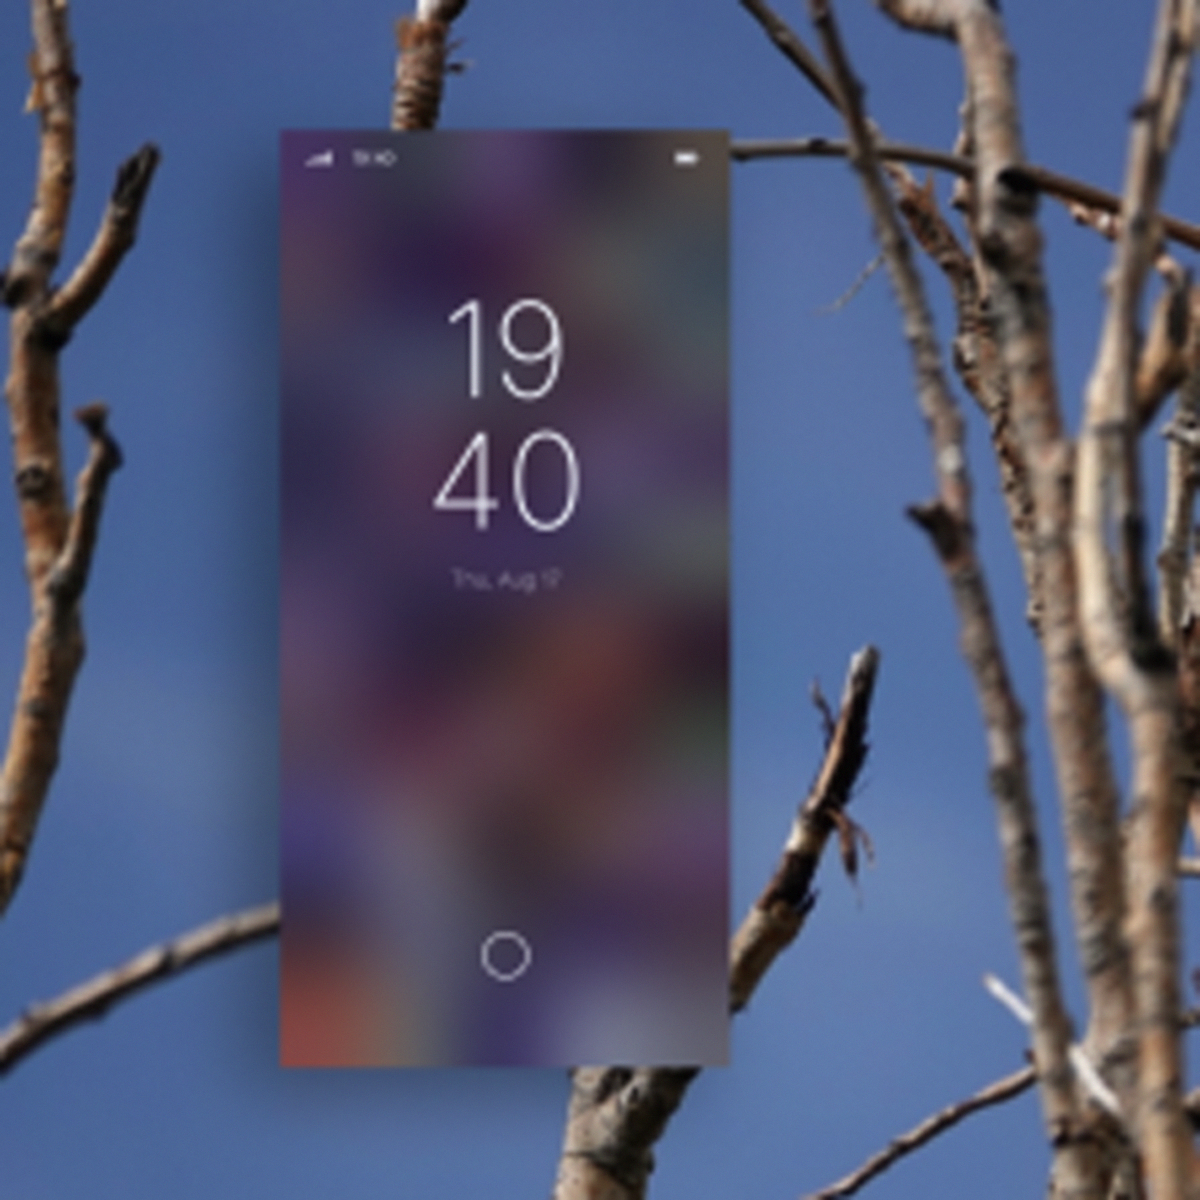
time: **19:40**
